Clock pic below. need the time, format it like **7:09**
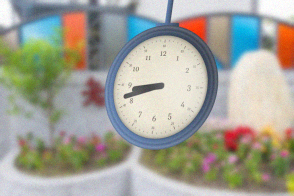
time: **8:42**
